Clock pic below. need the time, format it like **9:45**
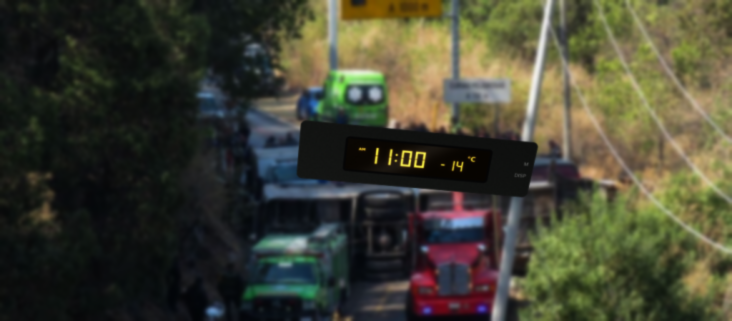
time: **11:00**
